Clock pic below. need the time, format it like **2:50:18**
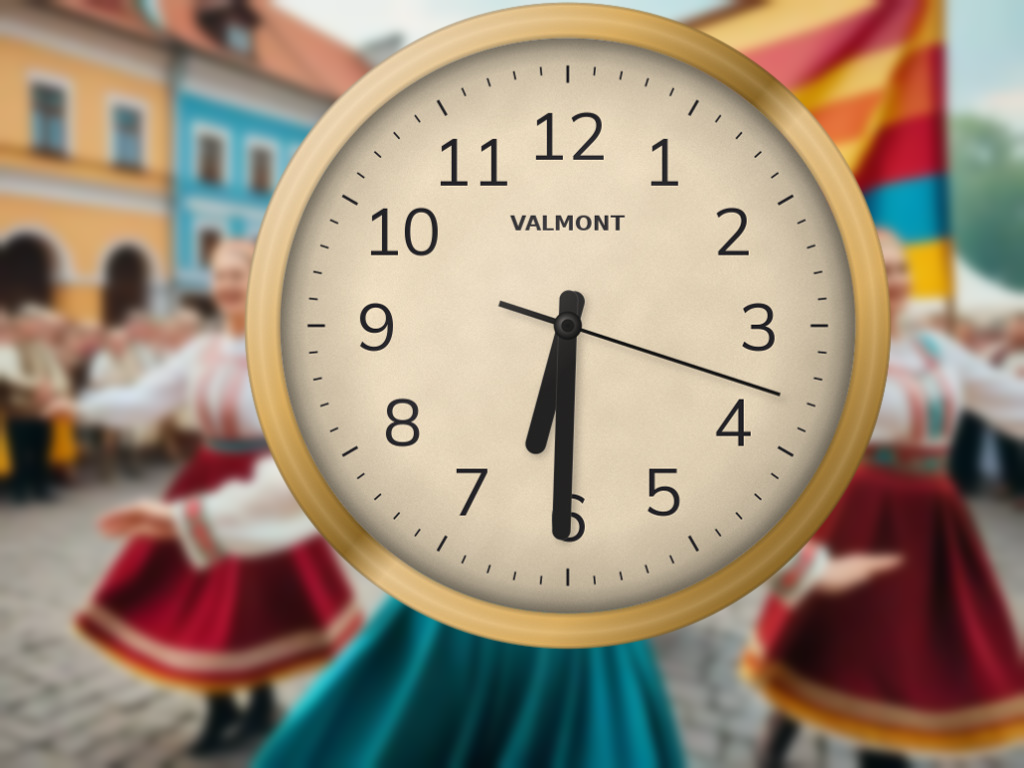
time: **6:30:18**
